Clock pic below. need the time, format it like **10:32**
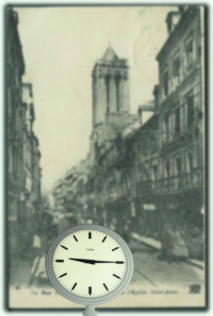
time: **9:15**
